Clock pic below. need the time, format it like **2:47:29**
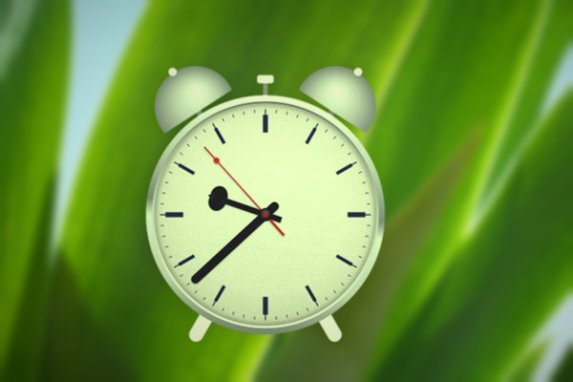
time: **9:37:53**
